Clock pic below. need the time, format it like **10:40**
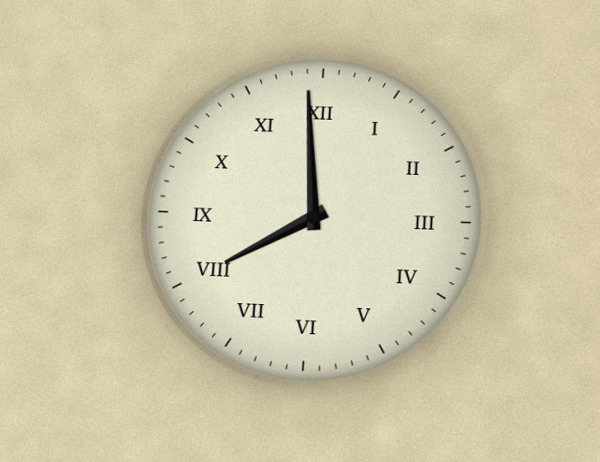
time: **7:59**
